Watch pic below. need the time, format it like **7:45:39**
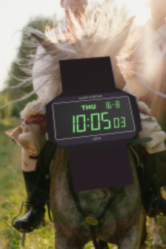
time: **10:05:03**
